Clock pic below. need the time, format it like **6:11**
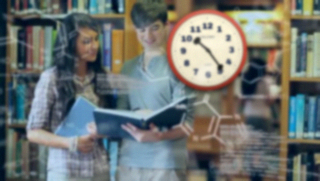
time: **10:24**
